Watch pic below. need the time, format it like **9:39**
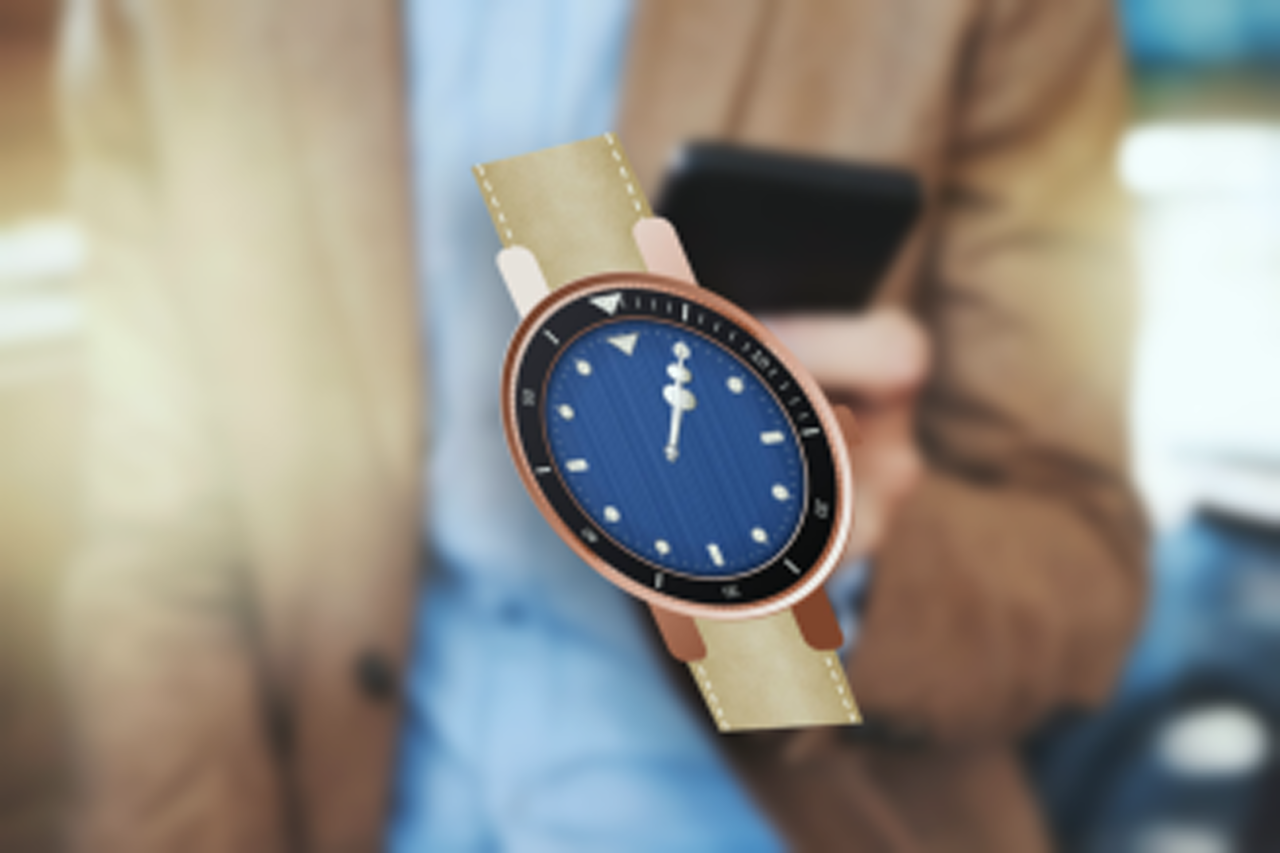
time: **1:05**
